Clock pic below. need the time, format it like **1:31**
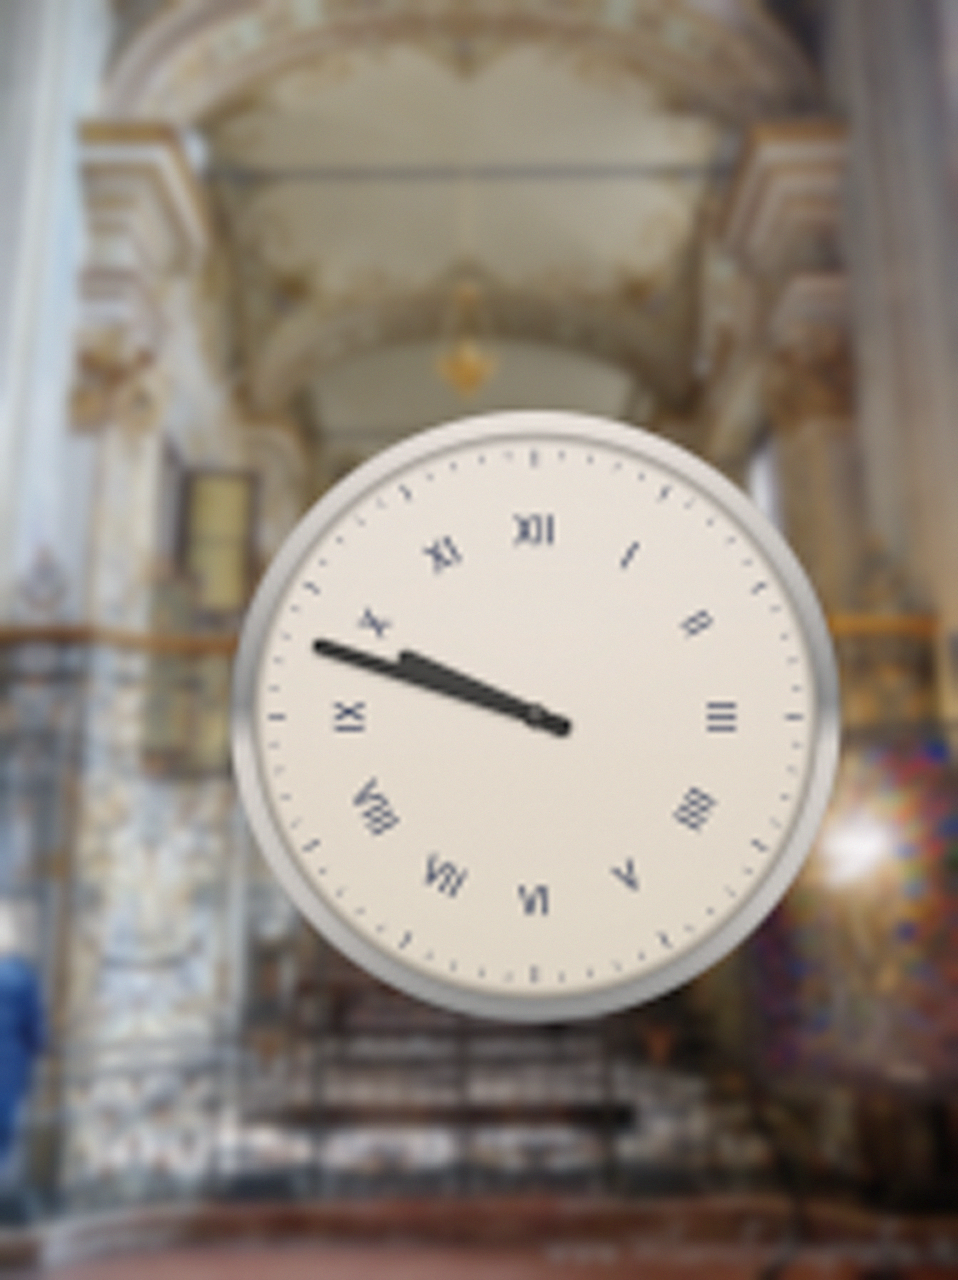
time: **9:48**
